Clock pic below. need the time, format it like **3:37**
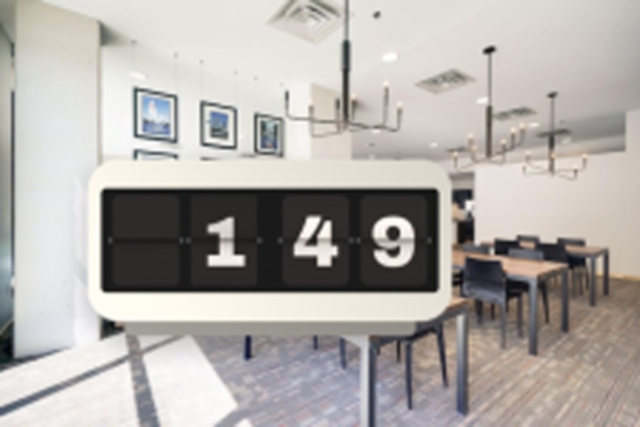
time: **1:49**
